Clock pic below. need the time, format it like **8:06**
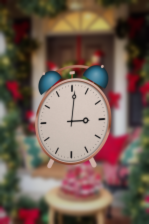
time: **3:01**
